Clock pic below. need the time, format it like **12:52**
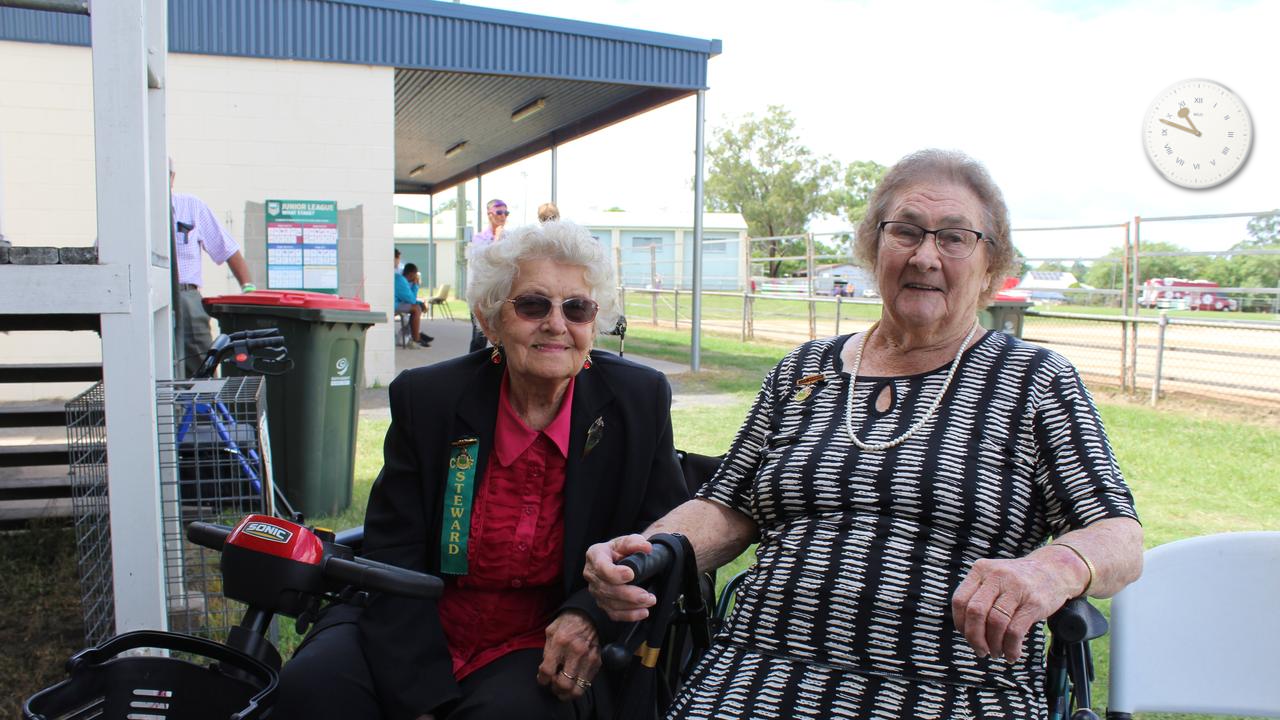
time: **10:48**
